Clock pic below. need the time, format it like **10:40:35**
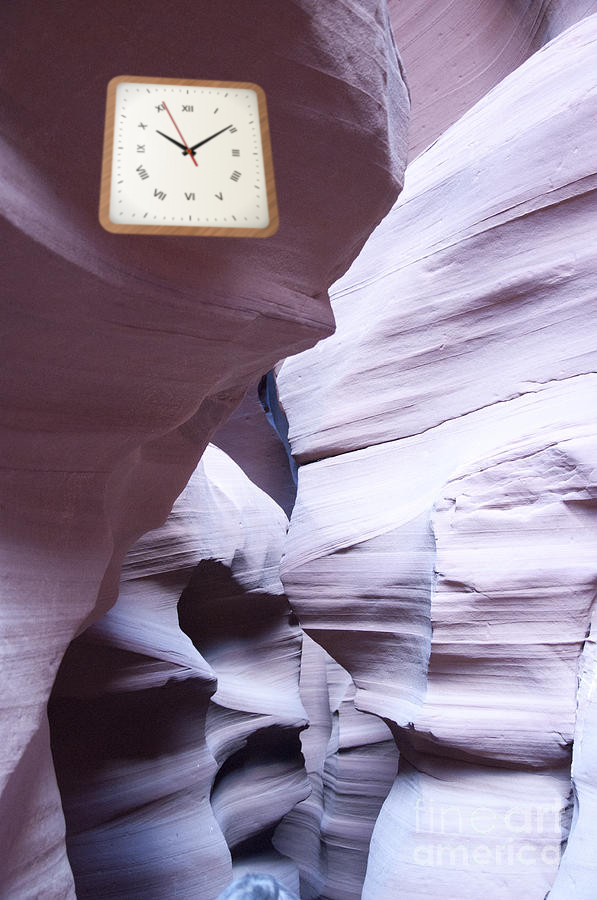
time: **10:08:56**
